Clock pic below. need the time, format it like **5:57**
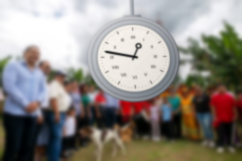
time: **12:47**
